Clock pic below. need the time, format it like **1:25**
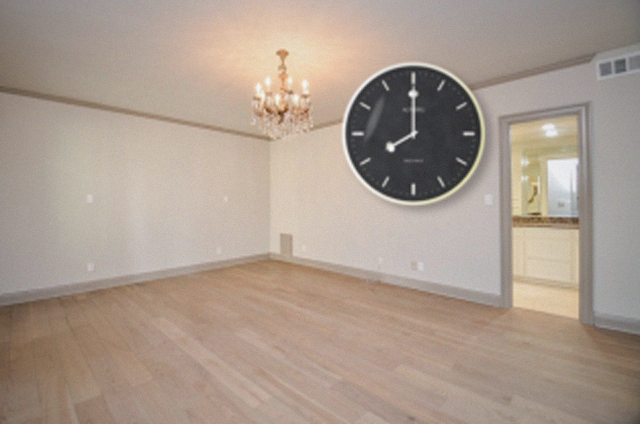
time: **8:00**
